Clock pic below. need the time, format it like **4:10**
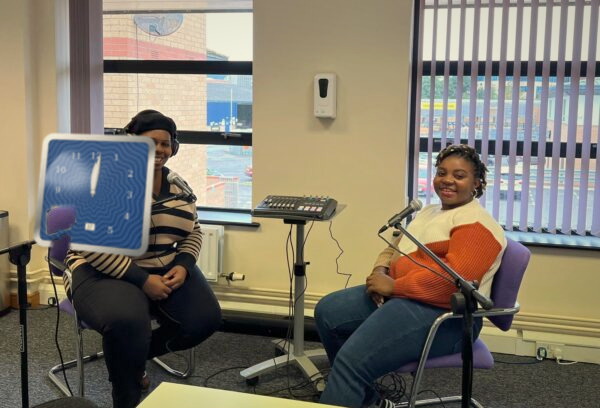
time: **12:01**
